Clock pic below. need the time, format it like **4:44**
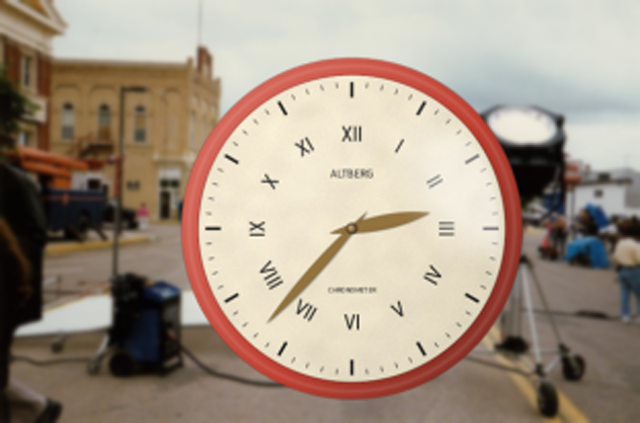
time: **2:37**
